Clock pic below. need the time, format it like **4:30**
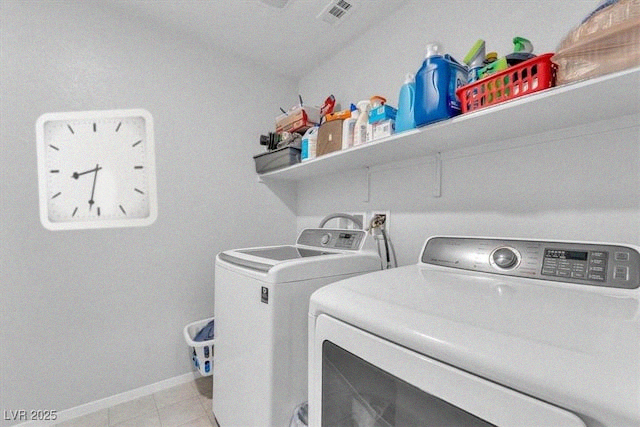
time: **8:32**
